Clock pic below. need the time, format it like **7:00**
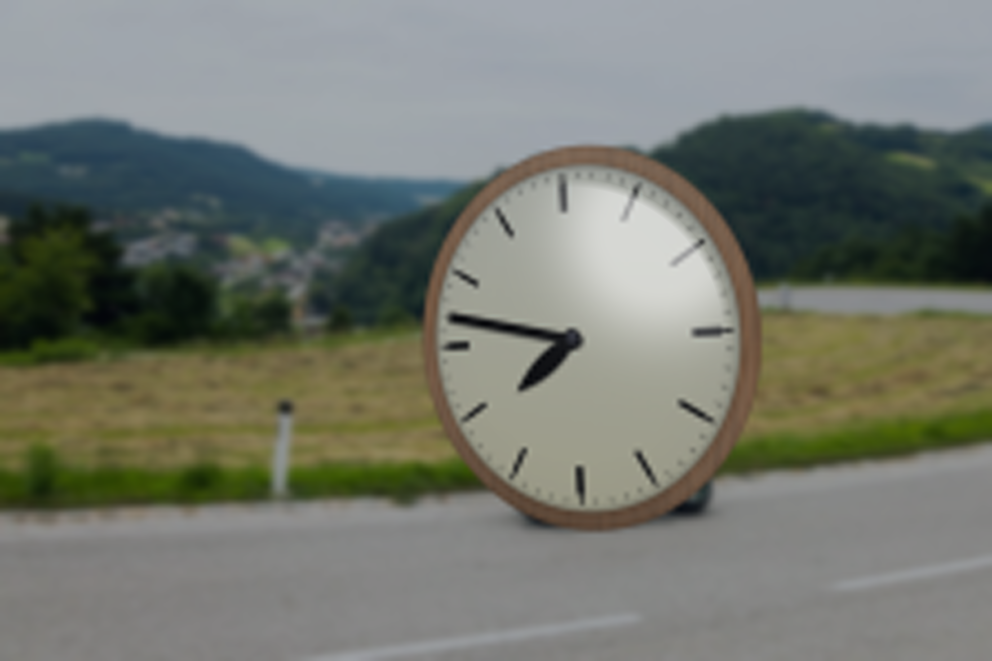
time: **7:47**
